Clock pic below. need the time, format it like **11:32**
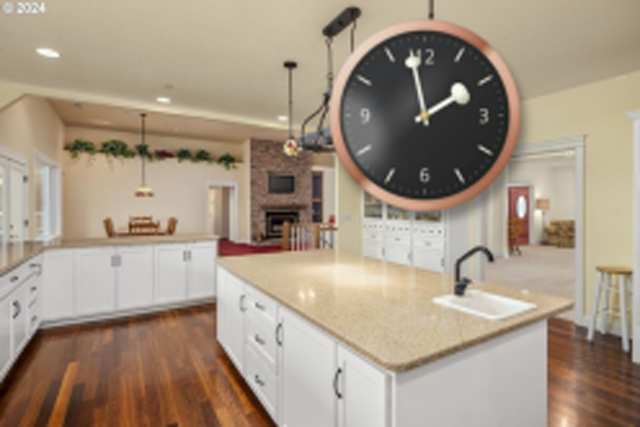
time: **1:58**
